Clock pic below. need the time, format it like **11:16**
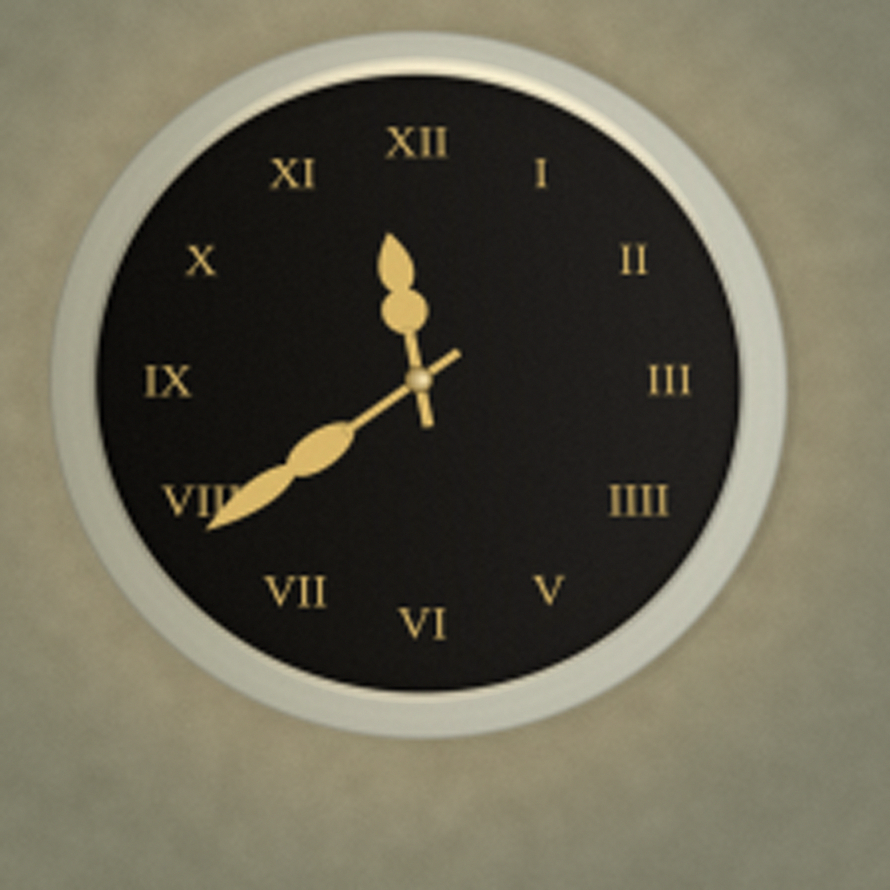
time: **11:39**
